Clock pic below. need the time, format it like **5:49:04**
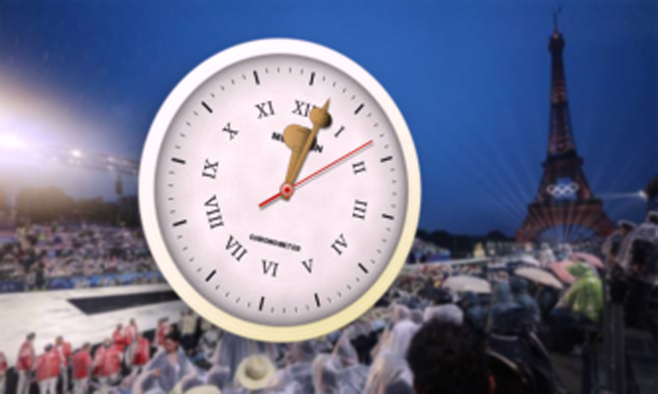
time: **12:02:08**
